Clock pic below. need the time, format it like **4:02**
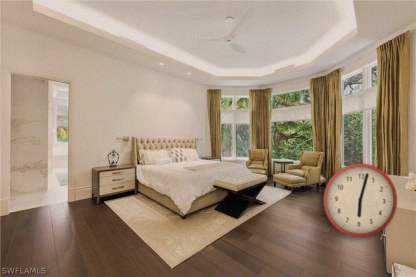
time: **6:02**
